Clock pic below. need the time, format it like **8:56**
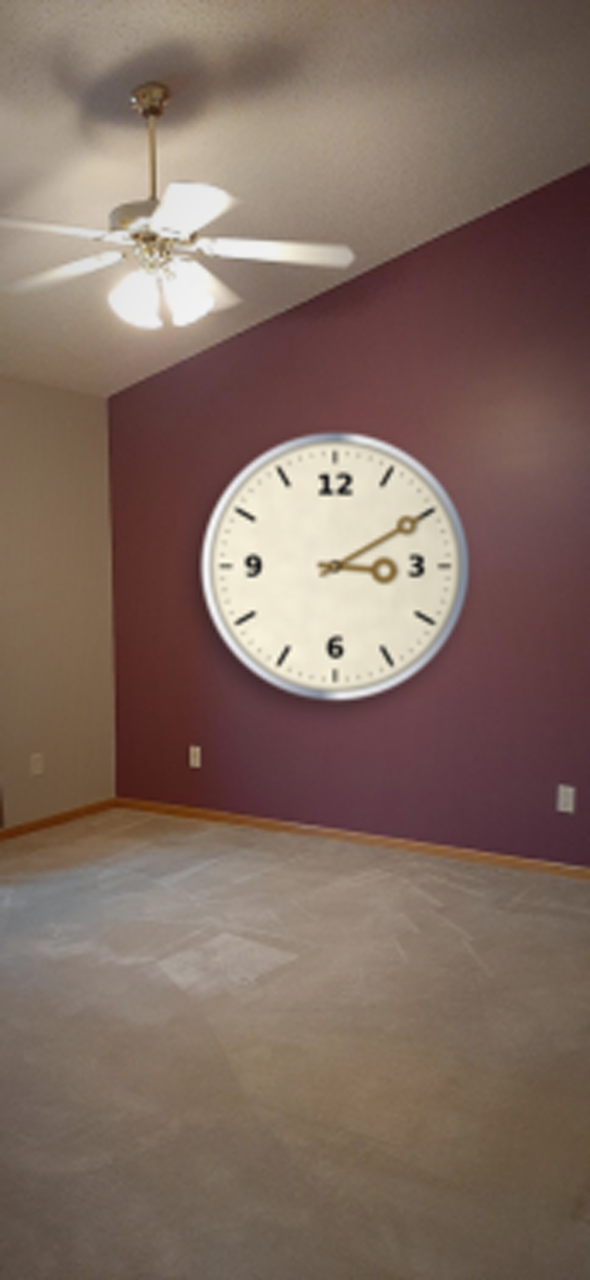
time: **3:10**
